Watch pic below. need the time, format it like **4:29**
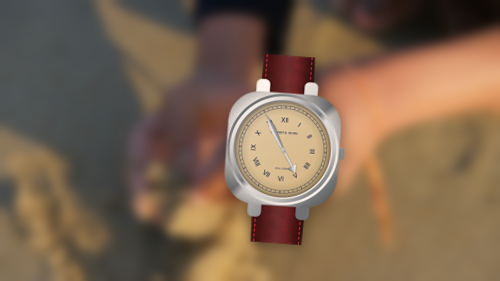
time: **4:55**
